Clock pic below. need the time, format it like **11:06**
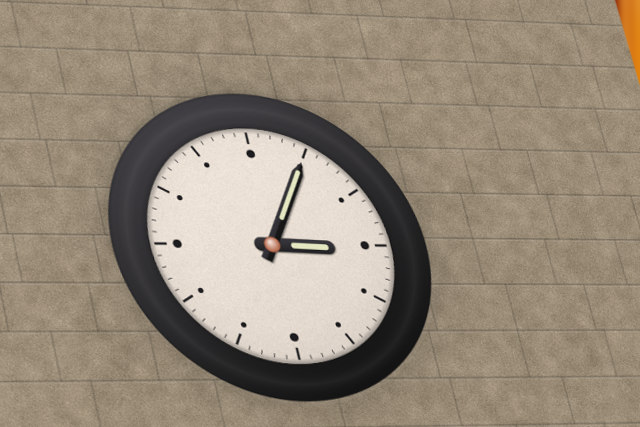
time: **3:05**
